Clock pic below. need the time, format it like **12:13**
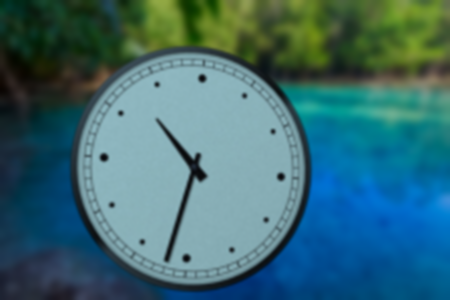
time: **10:32**
